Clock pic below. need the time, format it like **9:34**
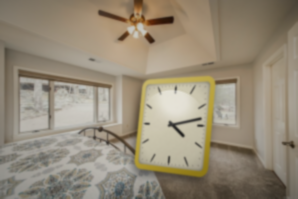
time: **4:13**
